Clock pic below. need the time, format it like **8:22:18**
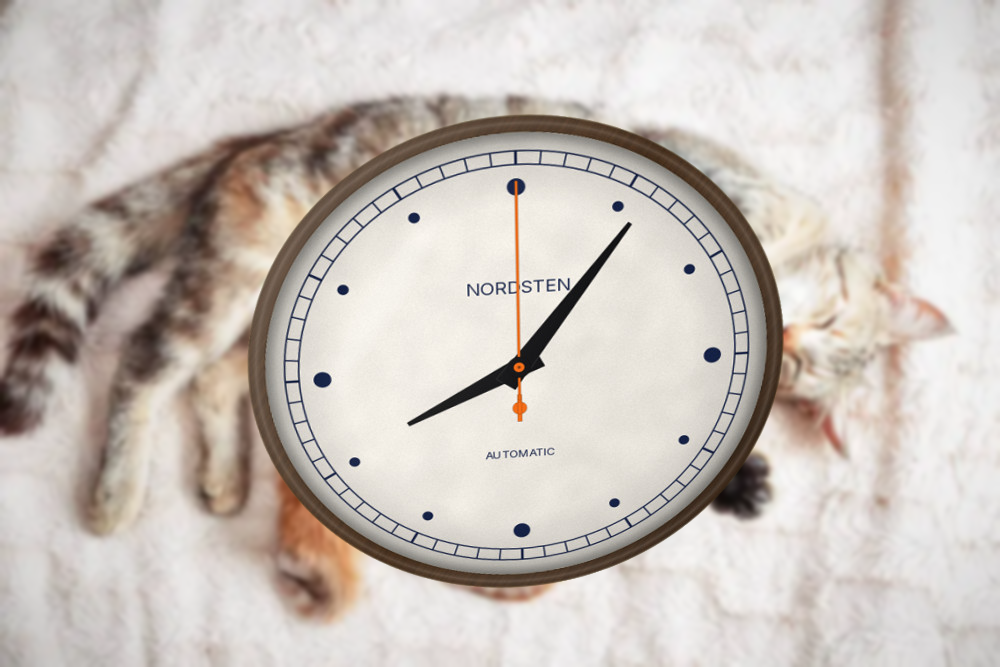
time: **8:06:00**
